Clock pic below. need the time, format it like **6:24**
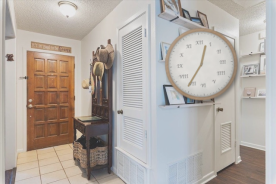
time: **12:36**
